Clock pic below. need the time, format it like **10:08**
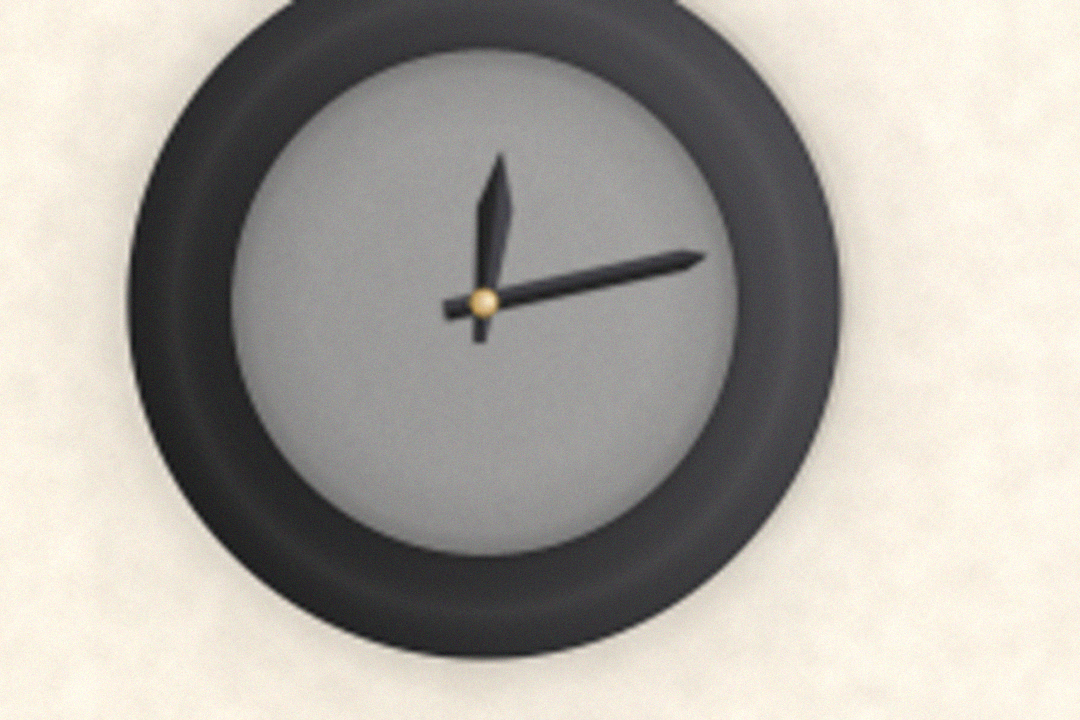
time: **12:13**
